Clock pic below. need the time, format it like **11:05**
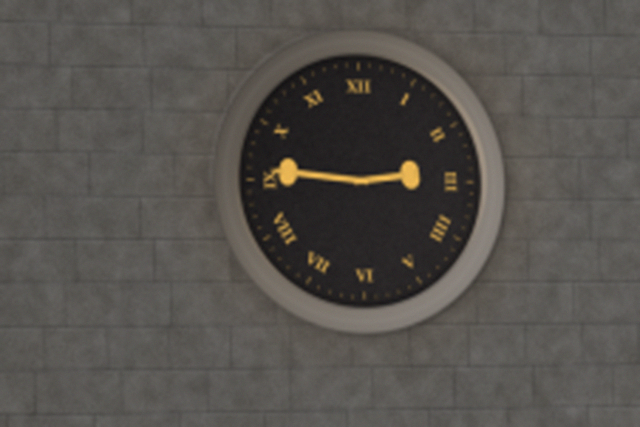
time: **2:46**
